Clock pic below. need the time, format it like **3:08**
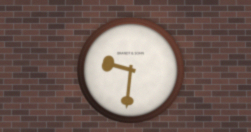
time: **9:31**
